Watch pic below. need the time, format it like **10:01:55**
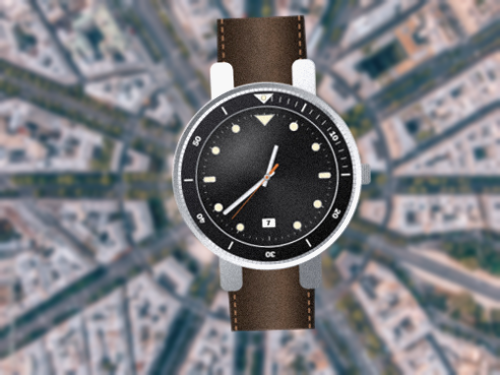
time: **12:38:37**
